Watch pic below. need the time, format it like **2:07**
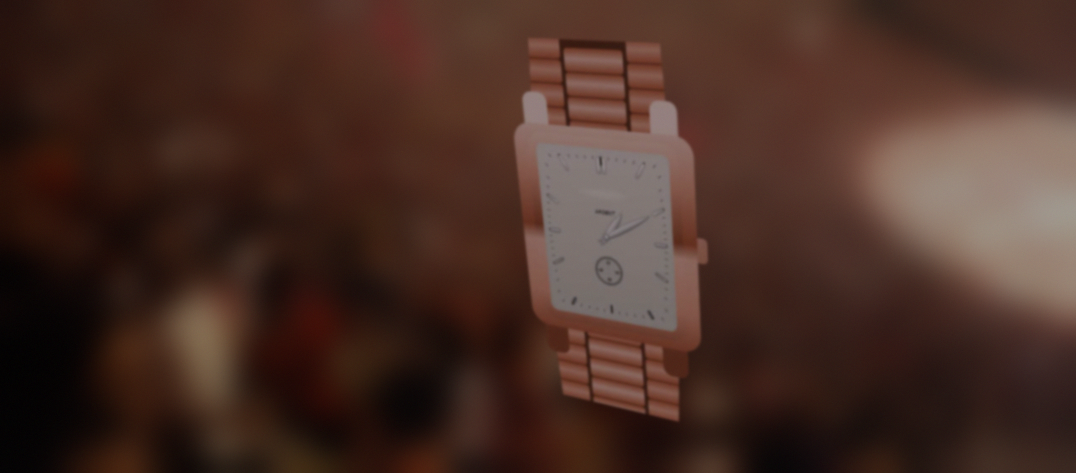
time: **1:10**
